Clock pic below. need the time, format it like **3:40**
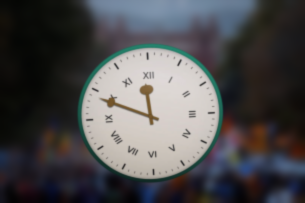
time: **11:49**
